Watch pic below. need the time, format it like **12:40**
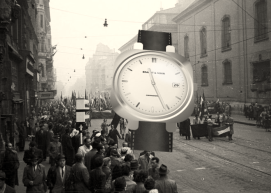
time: **11:26**
